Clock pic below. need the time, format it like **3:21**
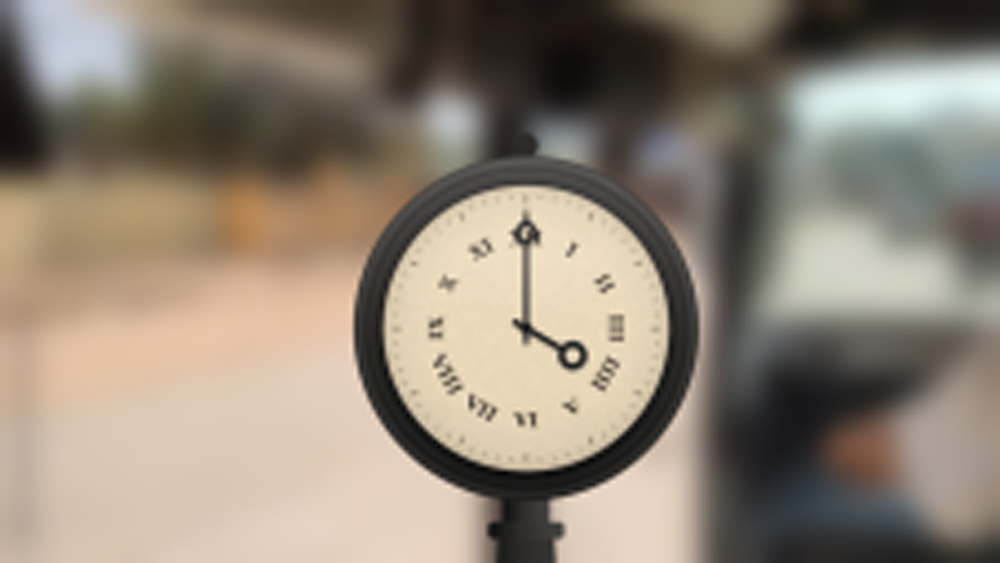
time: **4:00**
